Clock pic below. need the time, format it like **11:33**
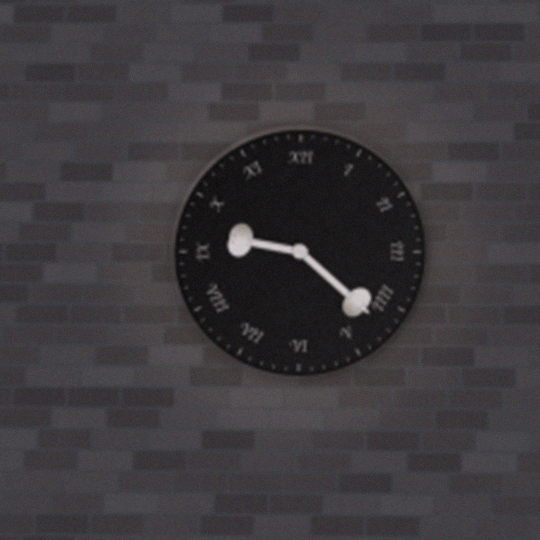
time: **9:22**
